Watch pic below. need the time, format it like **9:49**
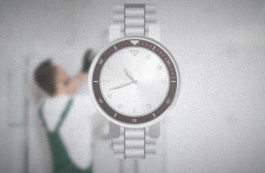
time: **10:42**
